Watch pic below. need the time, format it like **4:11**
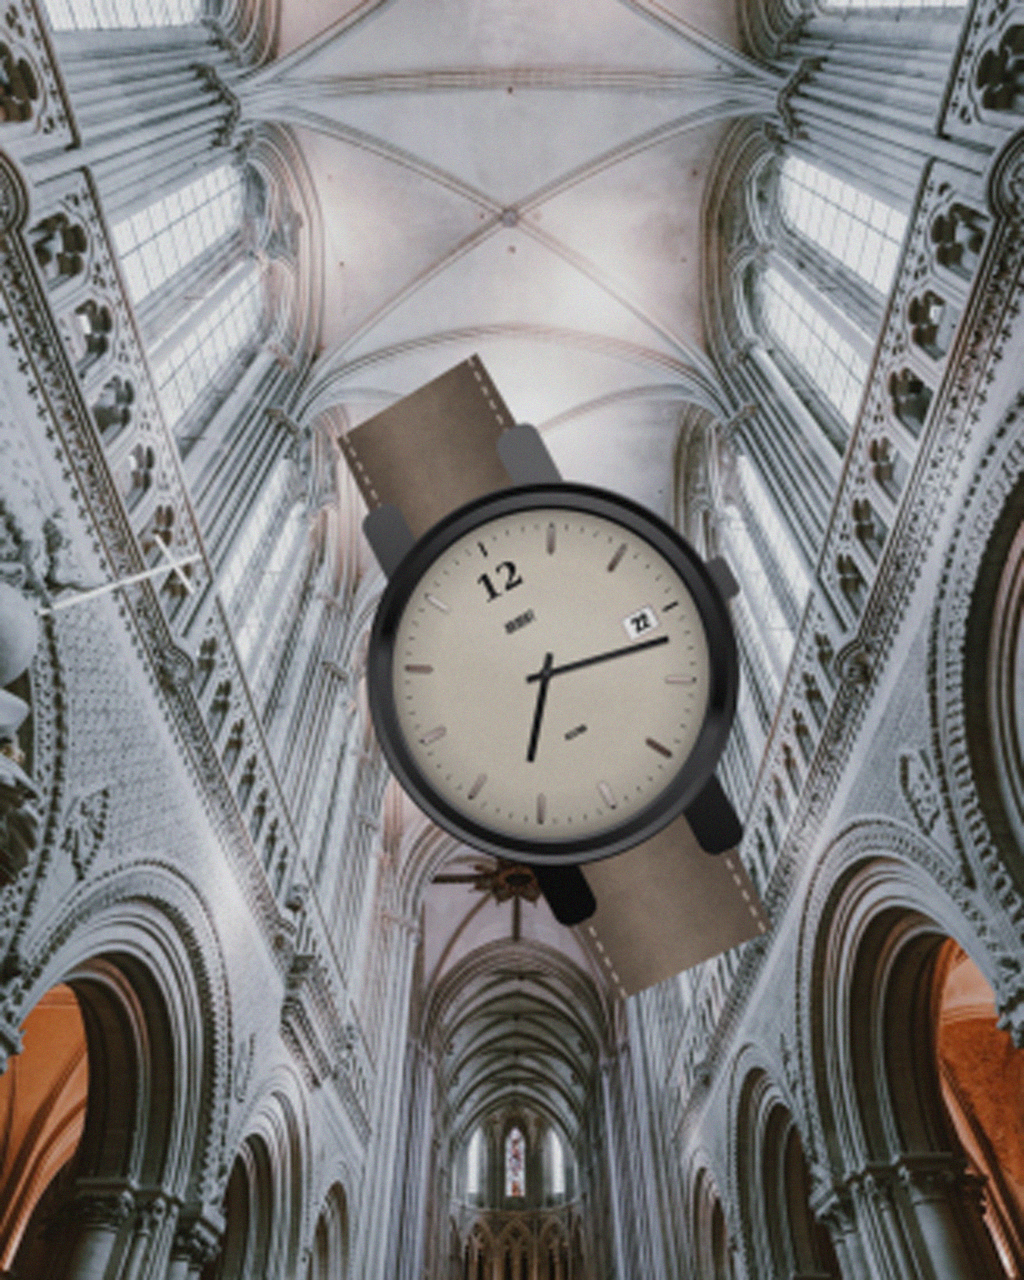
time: **7:17**
